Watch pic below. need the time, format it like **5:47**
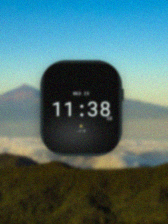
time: **11:38**
